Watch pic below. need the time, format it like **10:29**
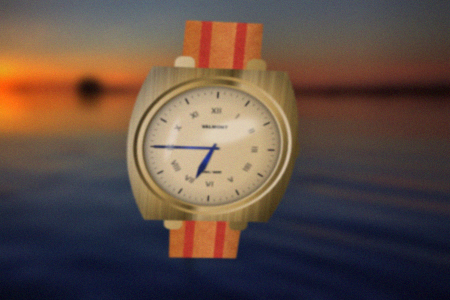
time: **6:45**
